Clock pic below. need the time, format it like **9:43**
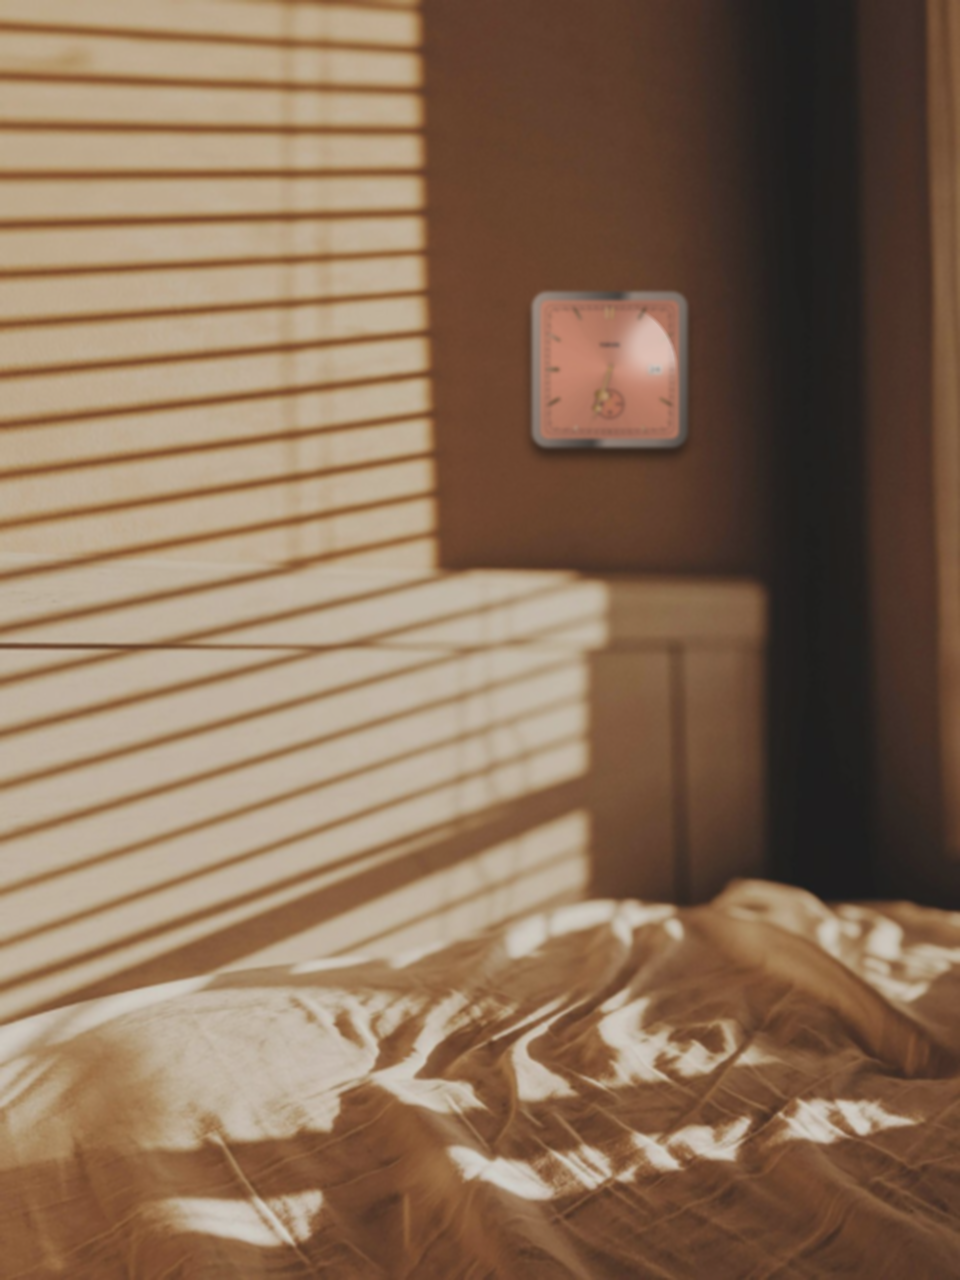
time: **6:33**
